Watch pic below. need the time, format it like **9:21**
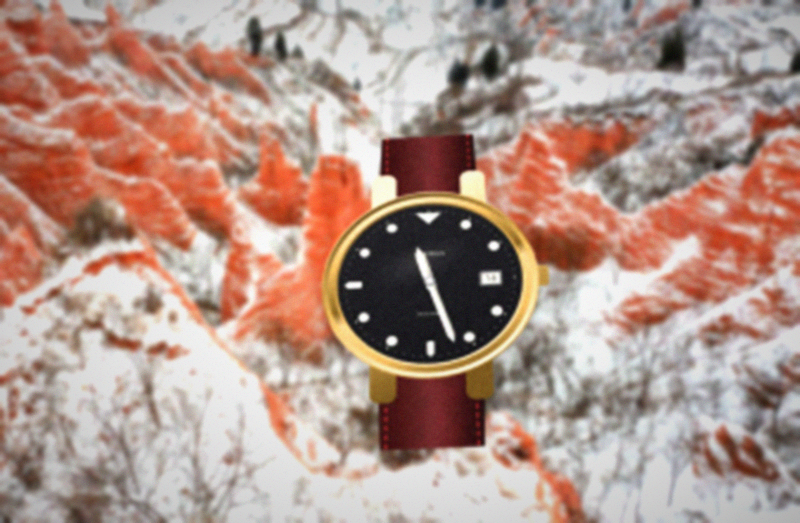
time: **11:27**
